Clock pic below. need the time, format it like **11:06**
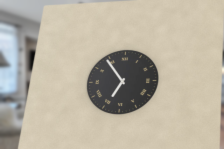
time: **6:54**
